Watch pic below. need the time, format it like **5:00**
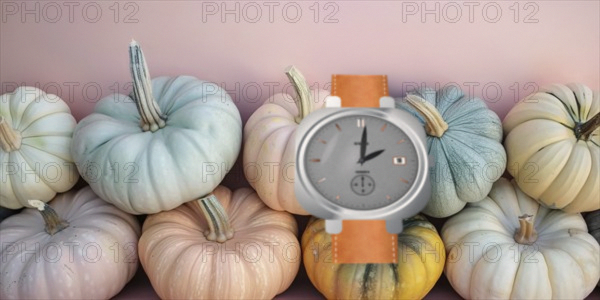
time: **2:01**
